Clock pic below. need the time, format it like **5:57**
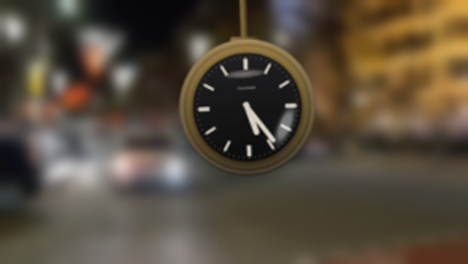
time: **5:24**
